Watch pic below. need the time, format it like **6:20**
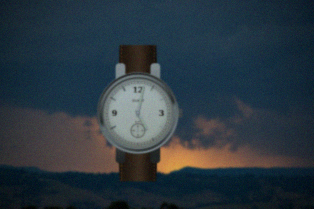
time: **5:02**
